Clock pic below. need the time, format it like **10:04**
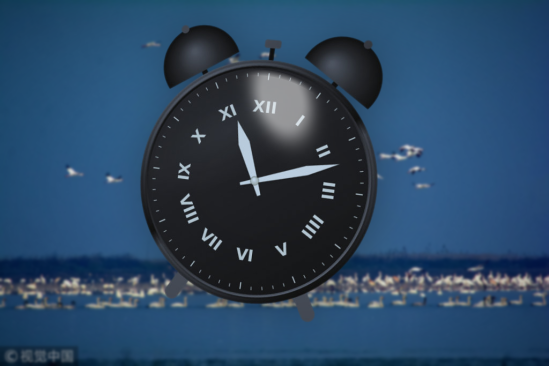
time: **11:12**
